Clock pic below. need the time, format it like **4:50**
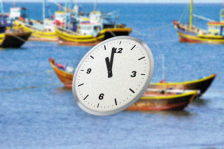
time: **10:58**
